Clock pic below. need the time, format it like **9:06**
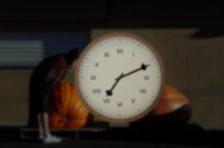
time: **7:11**
